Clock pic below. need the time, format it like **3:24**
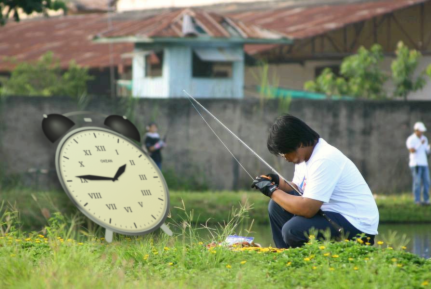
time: **1:46**
